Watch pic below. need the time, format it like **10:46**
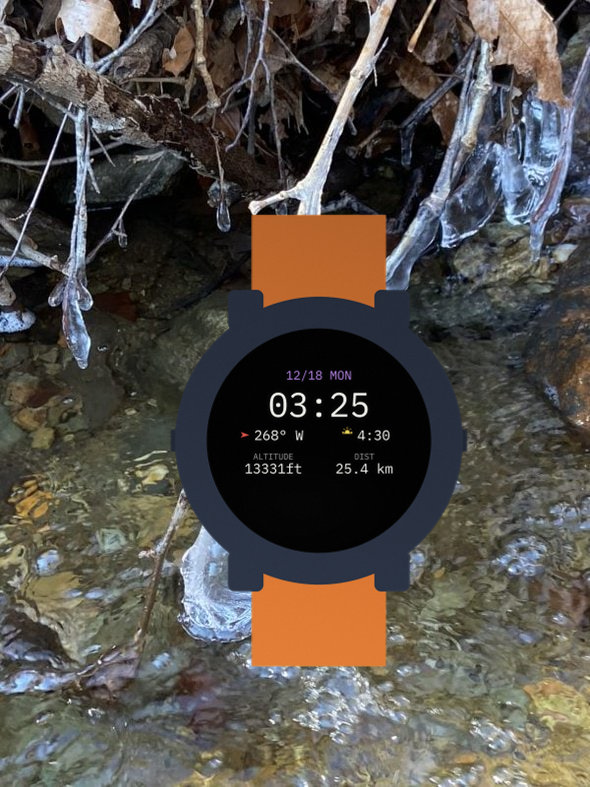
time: **3:25**
